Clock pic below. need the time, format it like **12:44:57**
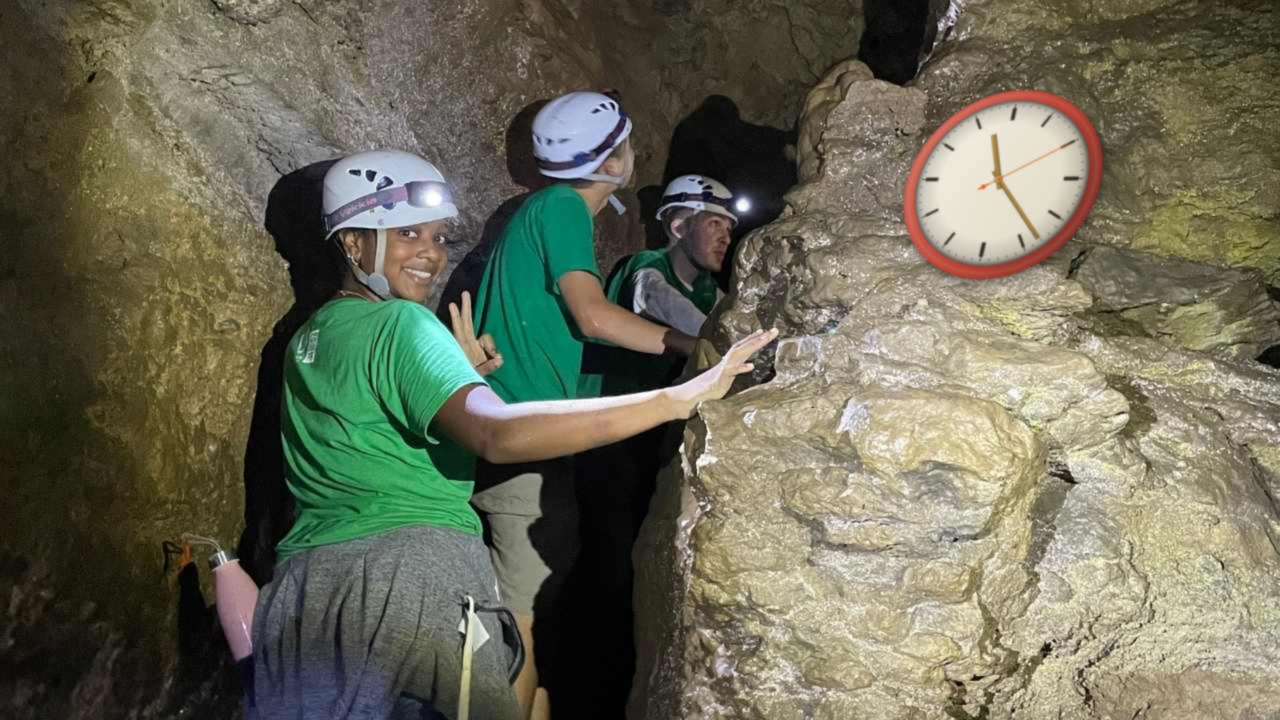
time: **11:23:10**
